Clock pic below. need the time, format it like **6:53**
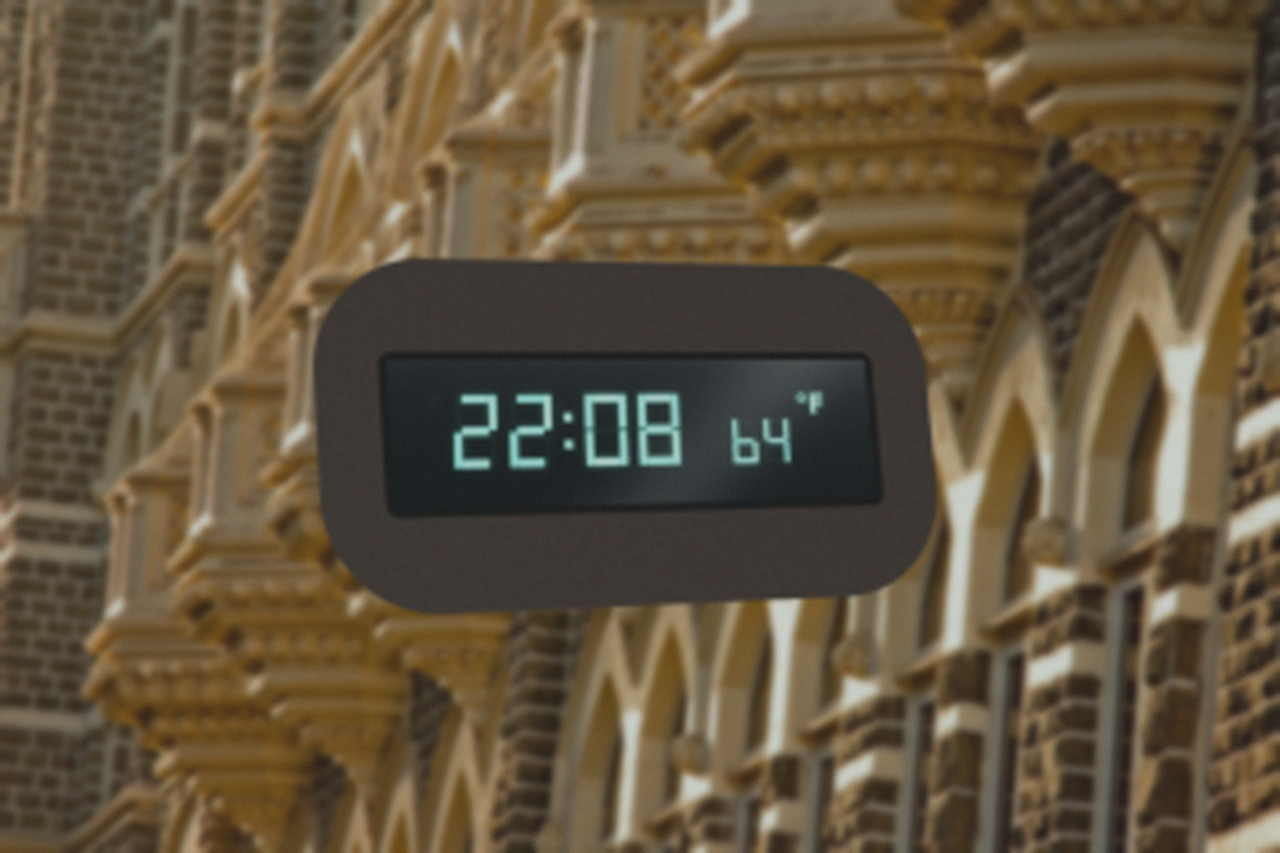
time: **22:08**
